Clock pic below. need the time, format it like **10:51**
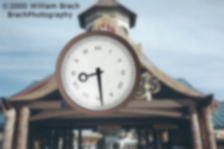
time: **8:29**
